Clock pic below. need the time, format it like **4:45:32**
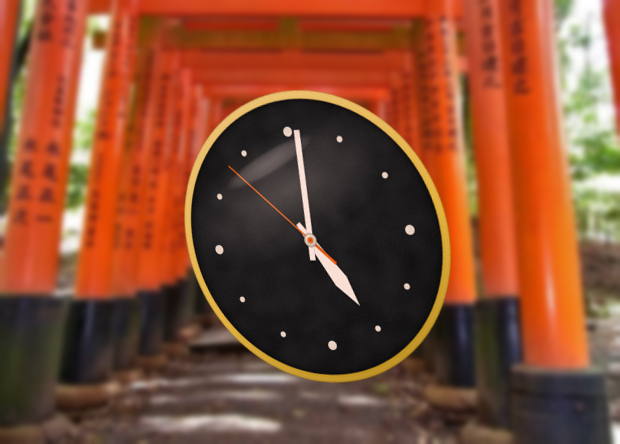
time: **5:00:53**
